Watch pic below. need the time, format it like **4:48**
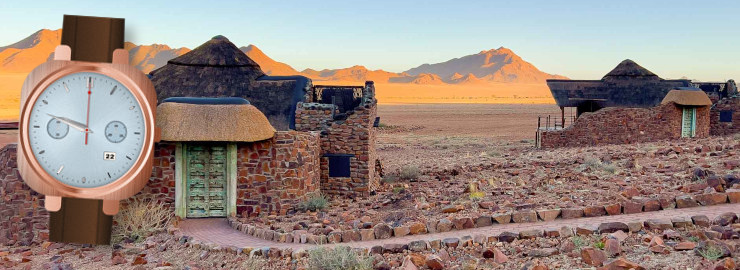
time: **9:48**
